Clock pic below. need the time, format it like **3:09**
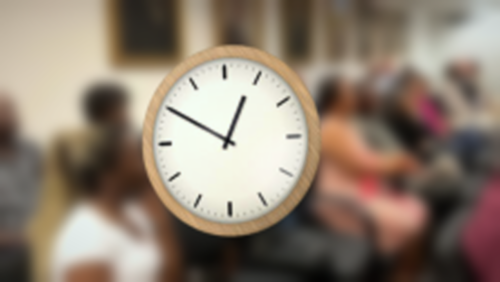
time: **12:50**
